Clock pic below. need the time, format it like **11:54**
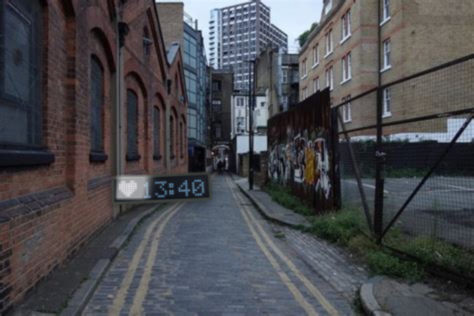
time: **13:40**
